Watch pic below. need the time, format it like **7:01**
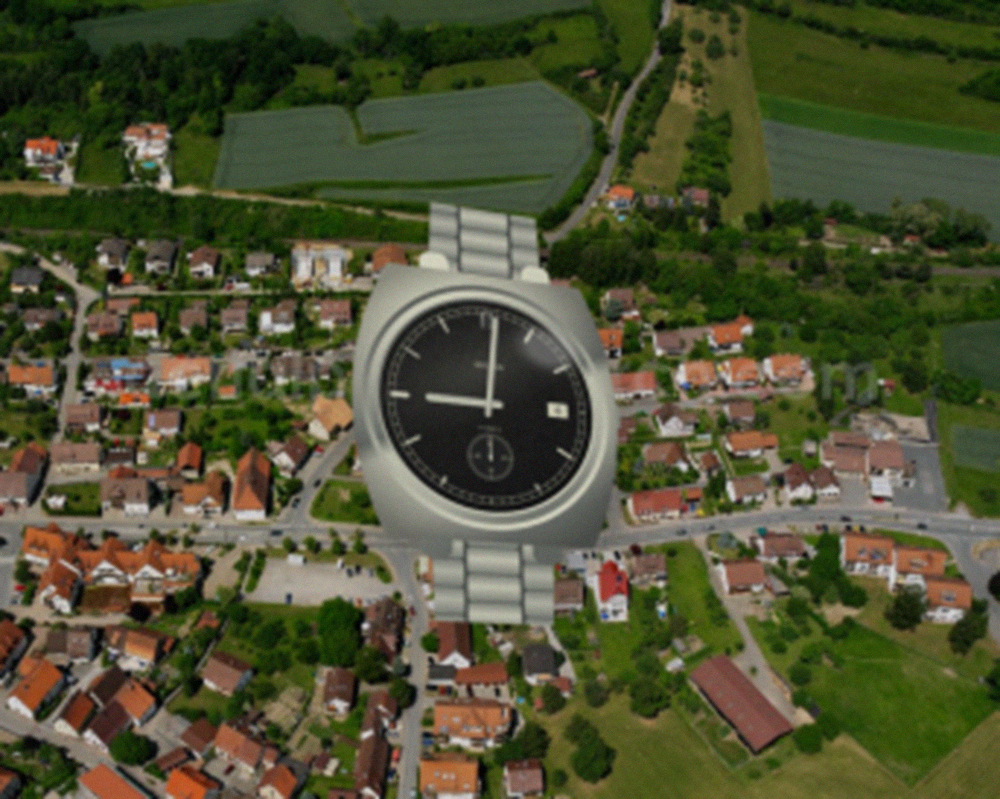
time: **9:01**
